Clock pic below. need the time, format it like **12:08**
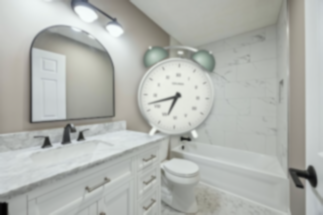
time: **6:42**
